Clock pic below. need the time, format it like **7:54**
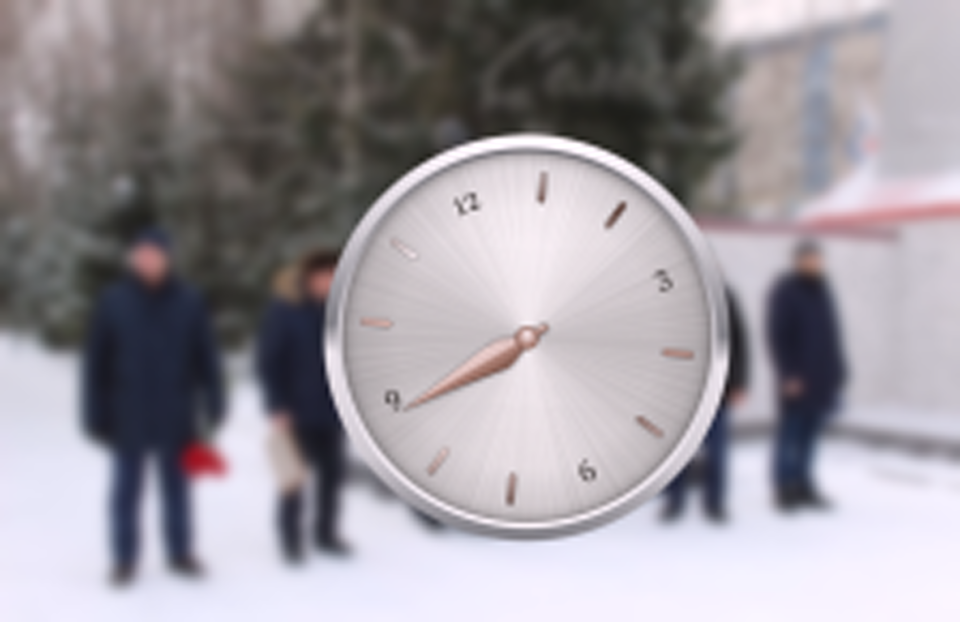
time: **8:44**
